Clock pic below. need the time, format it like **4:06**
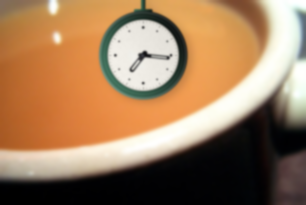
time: **7:16**
